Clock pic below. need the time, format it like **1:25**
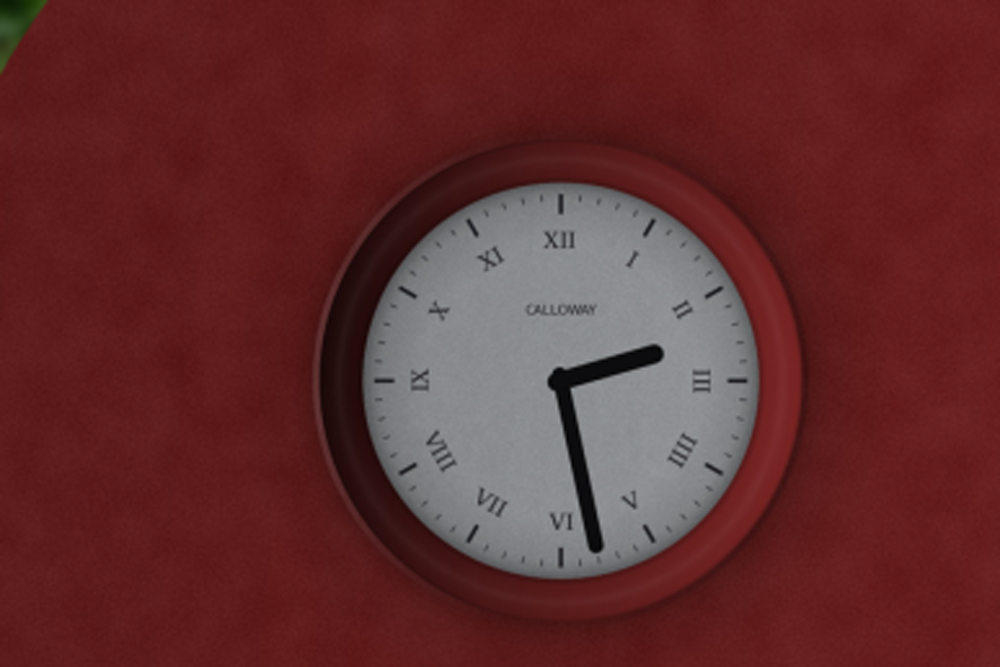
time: **2:28**
